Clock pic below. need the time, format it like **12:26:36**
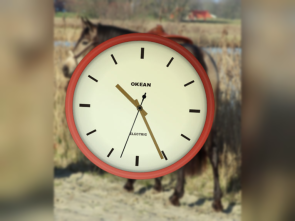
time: **10:25:33**
